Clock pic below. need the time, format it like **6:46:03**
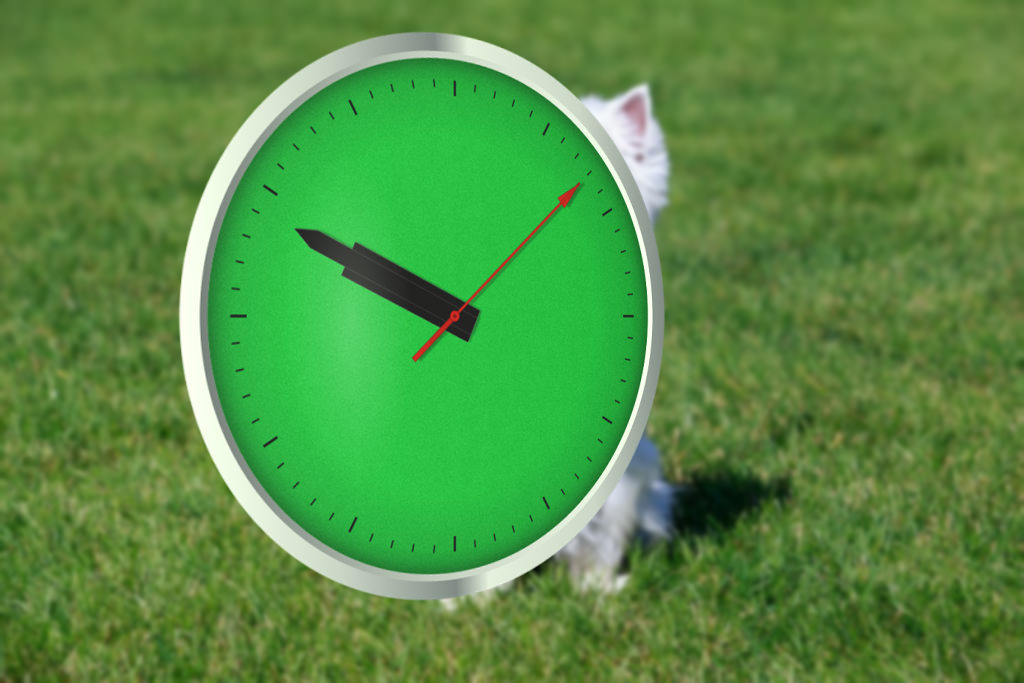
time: **9:49:08**
